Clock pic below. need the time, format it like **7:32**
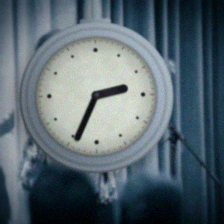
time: **2:34**
